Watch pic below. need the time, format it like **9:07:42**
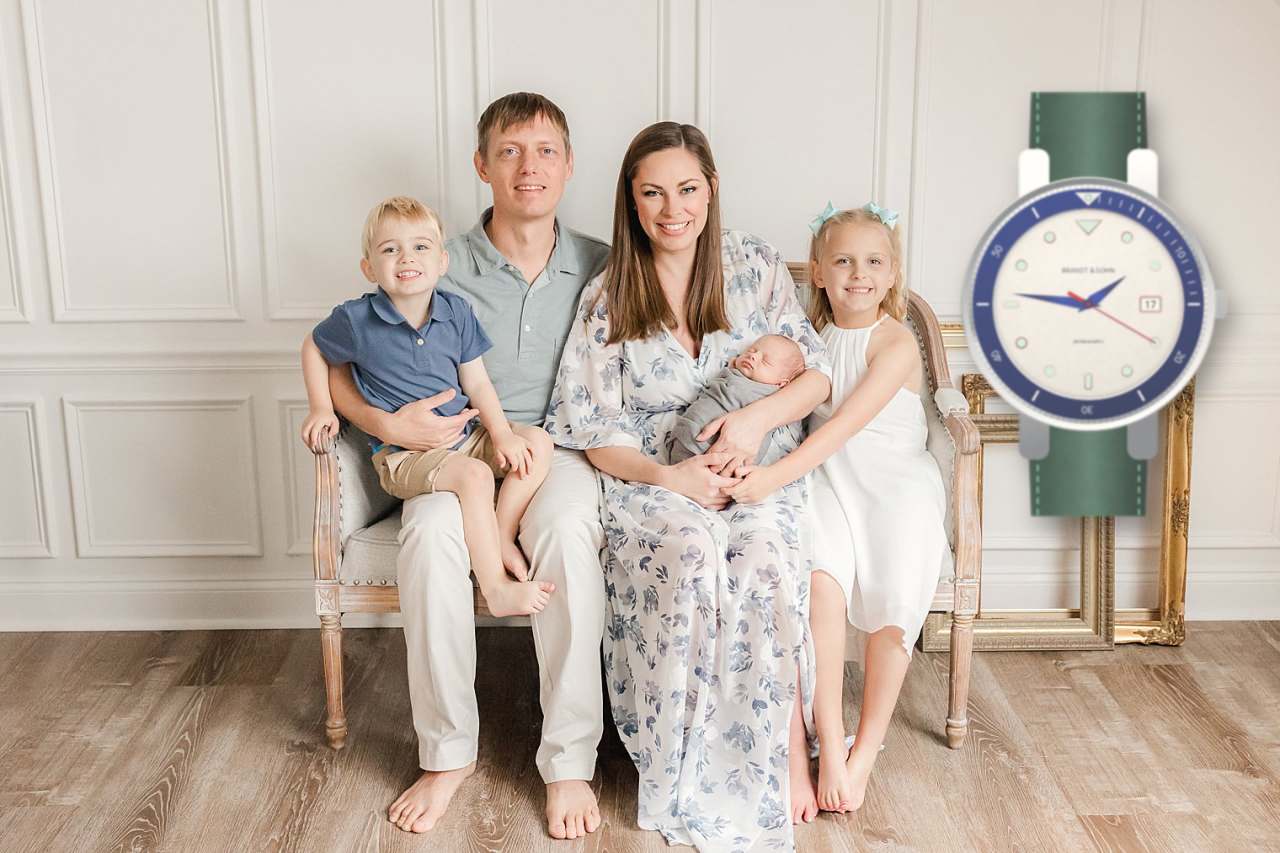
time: **1:46:20**
